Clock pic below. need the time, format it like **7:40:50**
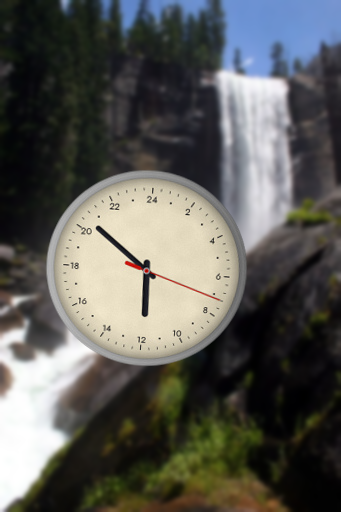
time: **11:51:18**
